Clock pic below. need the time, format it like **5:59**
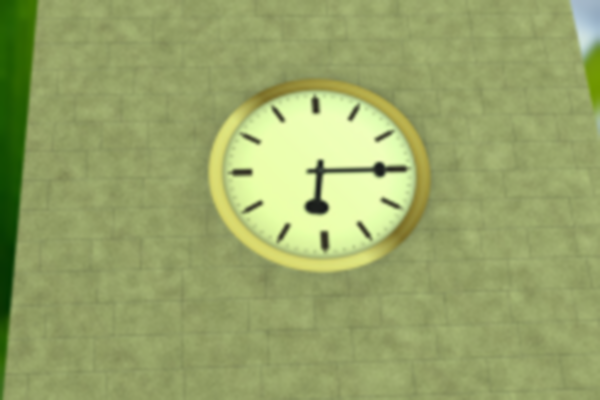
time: **6:15**
